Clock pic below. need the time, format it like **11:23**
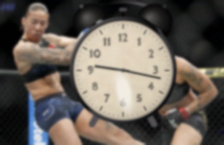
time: **9:17**
